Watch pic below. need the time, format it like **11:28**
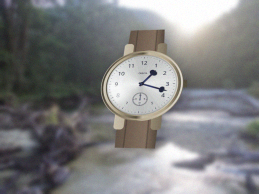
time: **1:18**
